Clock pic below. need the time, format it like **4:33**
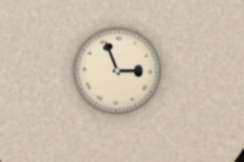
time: **2:56**
